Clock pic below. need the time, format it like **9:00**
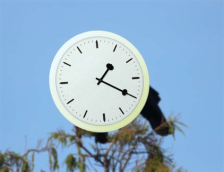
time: **1:20**
